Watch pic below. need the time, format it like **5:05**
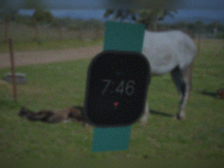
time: **7:46**
